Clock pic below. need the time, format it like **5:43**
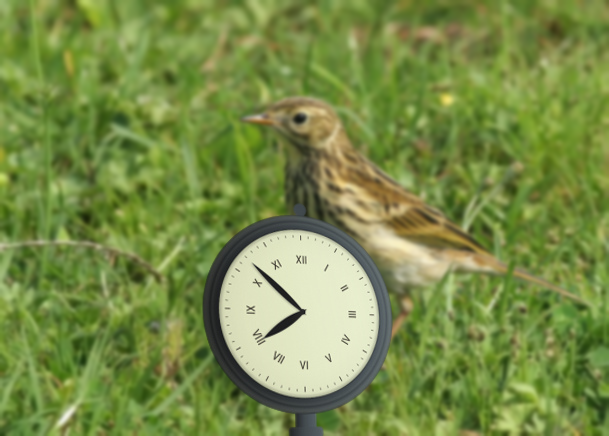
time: **7:52**
